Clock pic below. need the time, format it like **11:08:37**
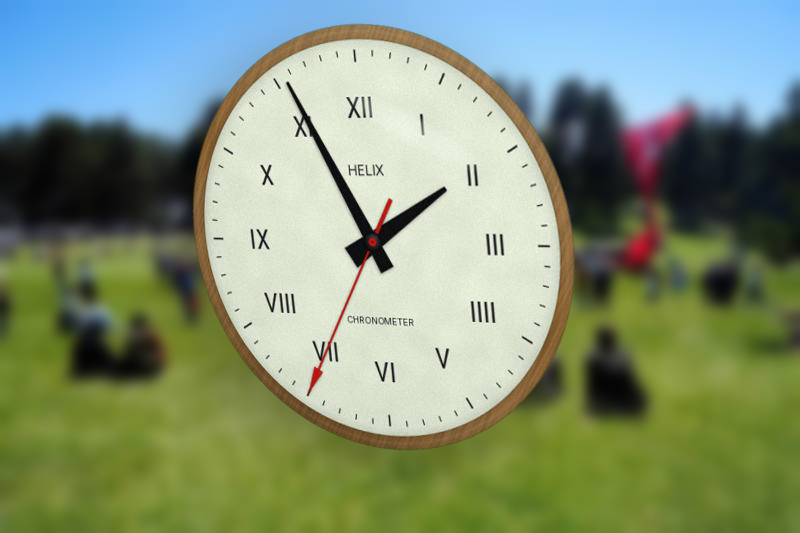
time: **1:55:35**
